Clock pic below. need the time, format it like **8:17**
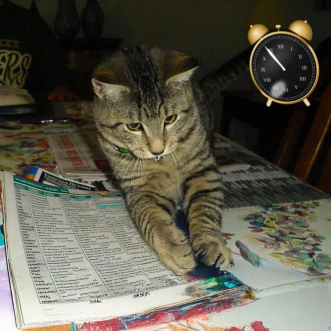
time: **10:54**
